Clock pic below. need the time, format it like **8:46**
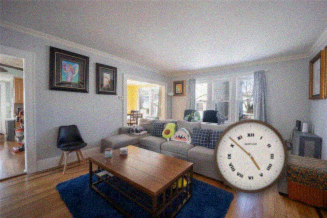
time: **4:52**
